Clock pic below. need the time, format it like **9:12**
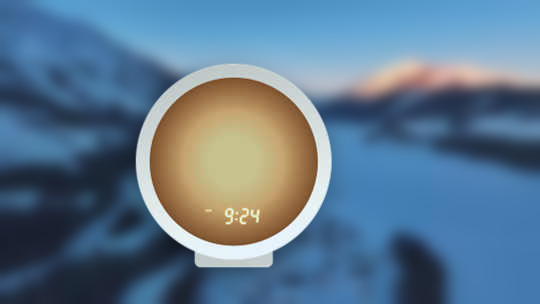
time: **9:24**
